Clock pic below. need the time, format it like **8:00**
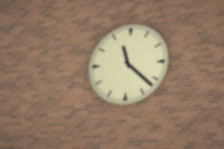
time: **11:22**
